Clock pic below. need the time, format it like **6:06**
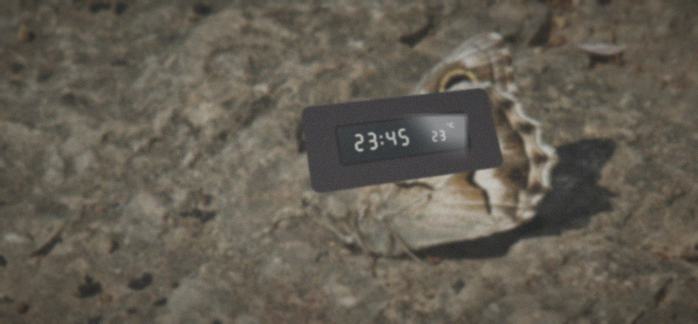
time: **23:45**
